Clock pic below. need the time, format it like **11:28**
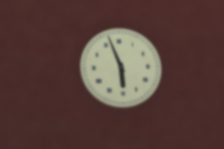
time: **5:57**
